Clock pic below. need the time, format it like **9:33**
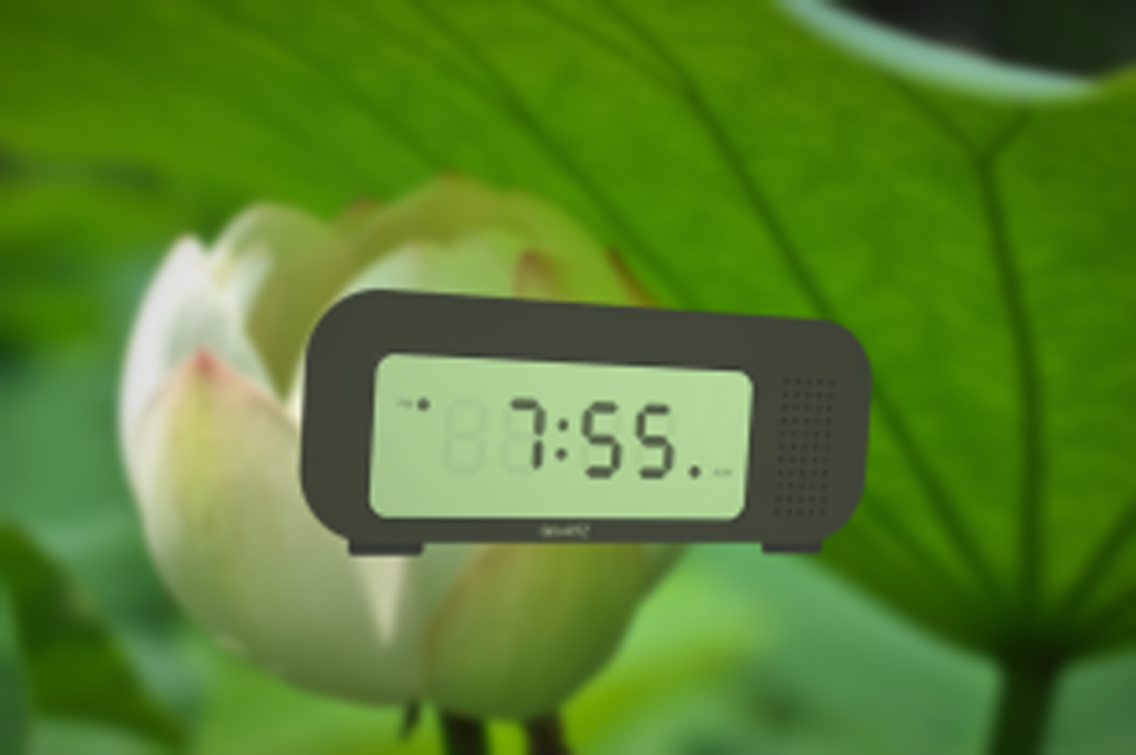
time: **7:55**
